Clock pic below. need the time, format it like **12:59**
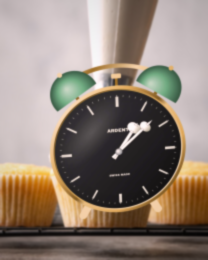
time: **1:08**
